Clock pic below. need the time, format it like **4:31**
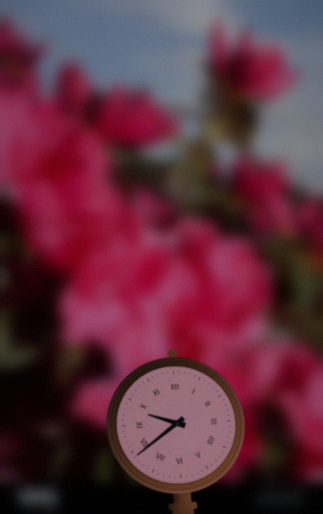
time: **9:39**
